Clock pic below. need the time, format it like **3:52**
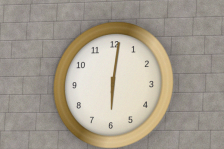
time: **6:01**
